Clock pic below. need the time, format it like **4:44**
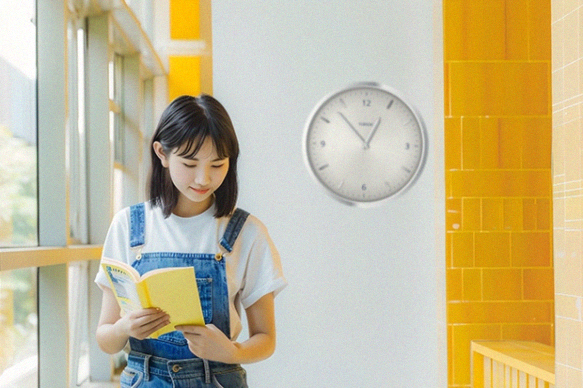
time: **12:53**
